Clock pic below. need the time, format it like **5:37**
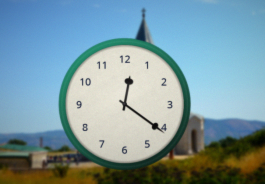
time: **12:21**
